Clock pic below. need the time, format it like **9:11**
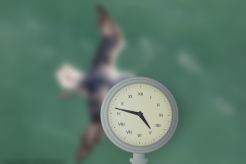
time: **4:47**
